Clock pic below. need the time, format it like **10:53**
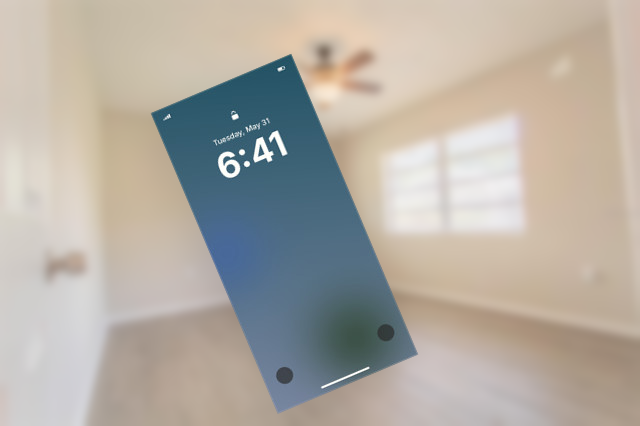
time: **6:41**
